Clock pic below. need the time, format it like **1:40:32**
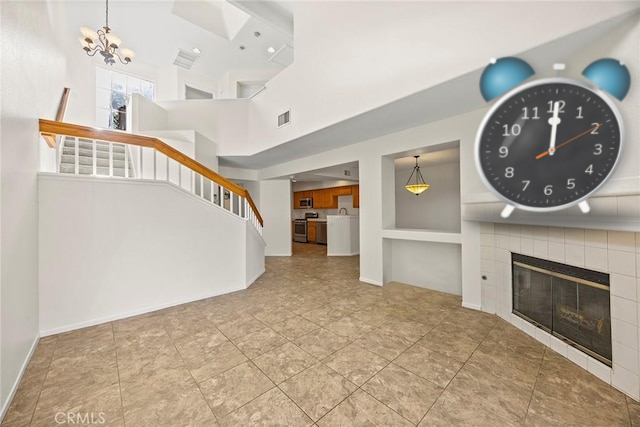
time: **12:00:10**
